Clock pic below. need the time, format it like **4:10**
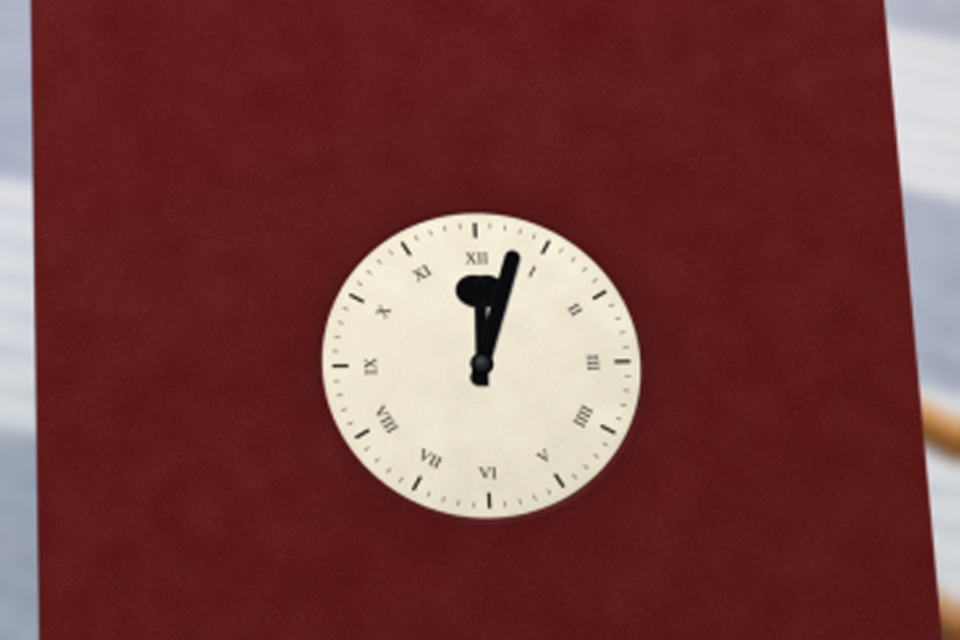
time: **12:03**
